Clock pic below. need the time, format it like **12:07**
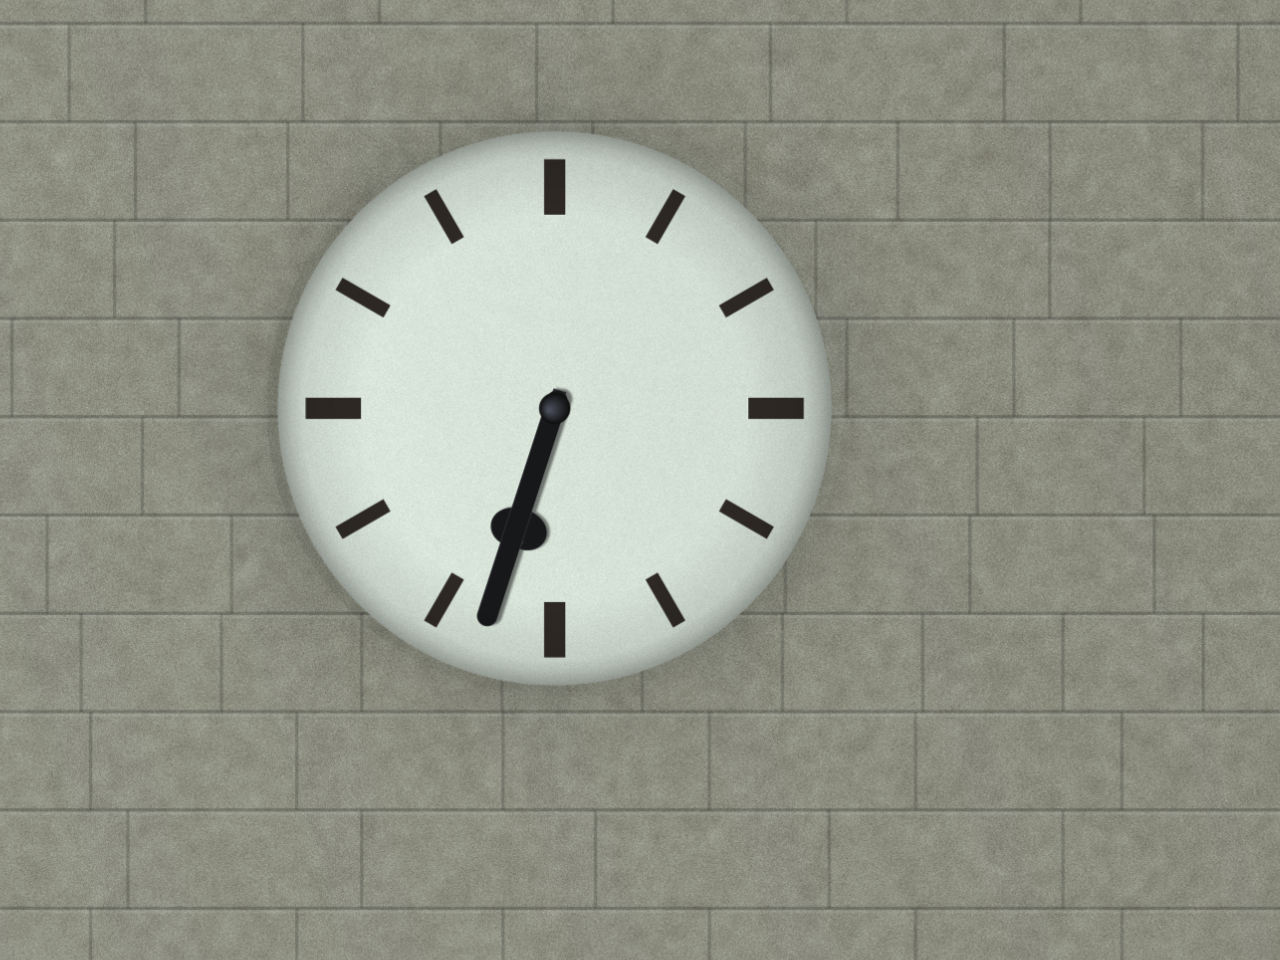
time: **6:33**
